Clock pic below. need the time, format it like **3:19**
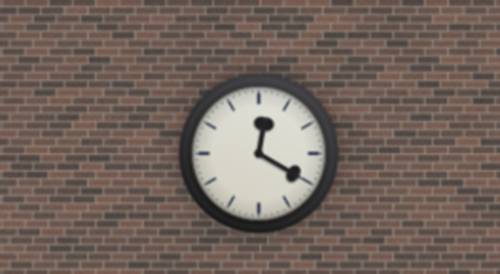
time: **12:20**
